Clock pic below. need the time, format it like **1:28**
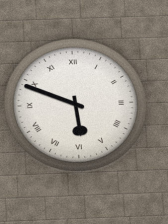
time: **5:49**
